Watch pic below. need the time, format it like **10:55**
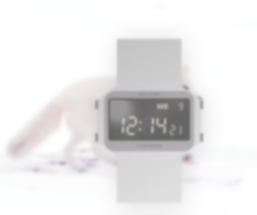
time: **12:14**
